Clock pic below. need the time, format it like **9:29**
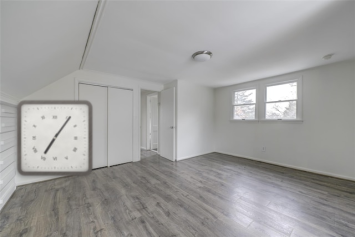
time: **7:06**
